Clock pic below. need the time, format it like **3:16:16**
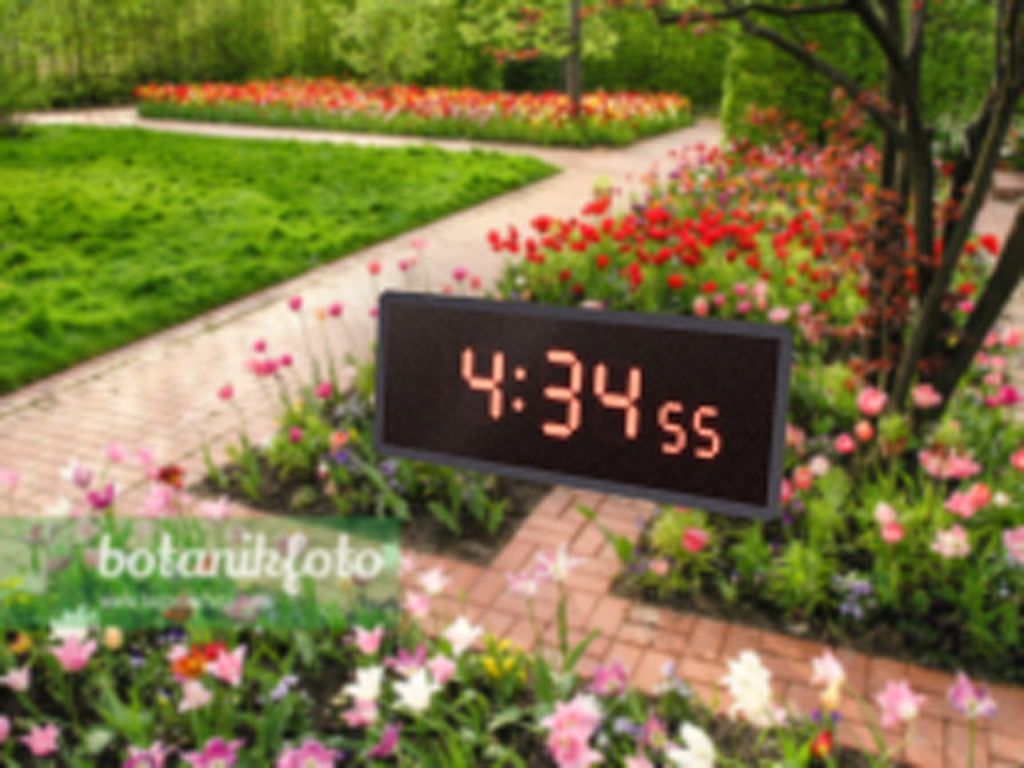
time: **4:34:55**
